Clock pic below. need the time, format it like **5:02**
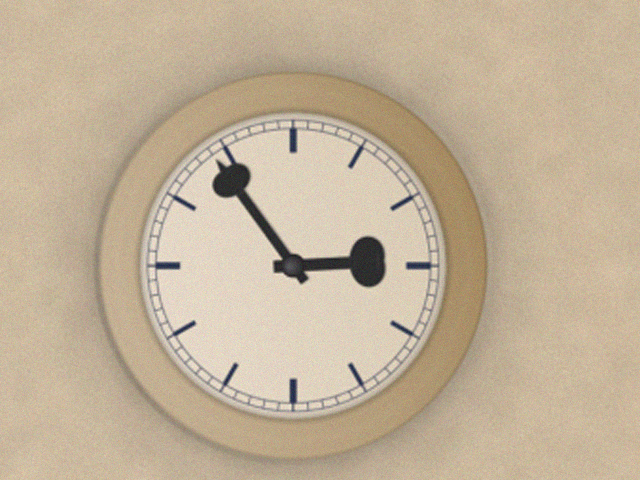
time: **2:54**
